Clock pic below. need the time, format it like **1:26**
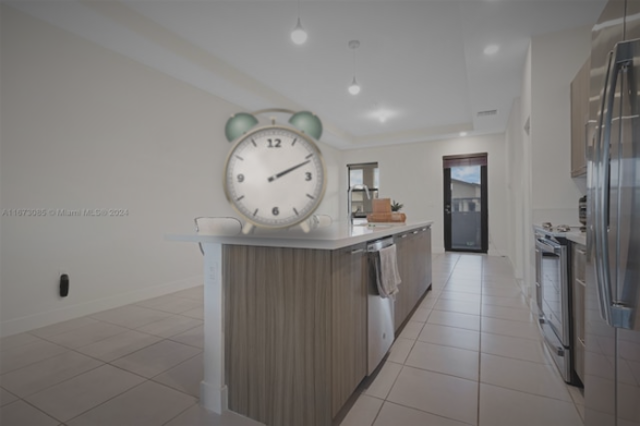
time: **2:11**
